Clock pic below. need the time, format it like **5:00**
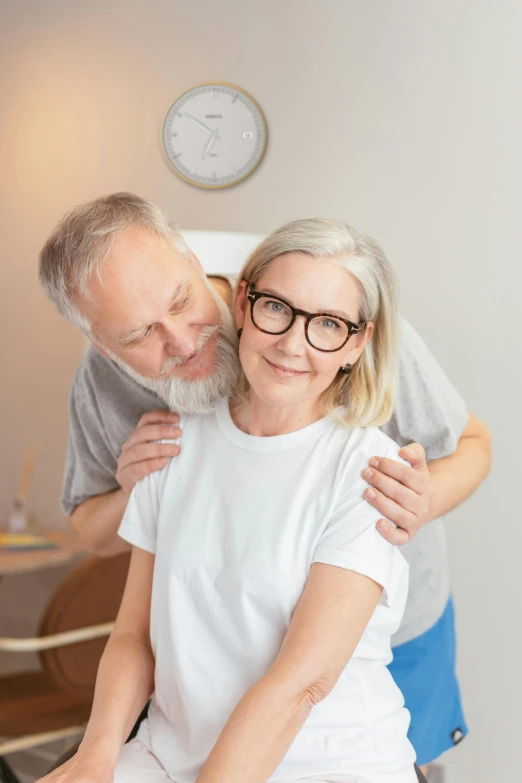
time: **6:51**
